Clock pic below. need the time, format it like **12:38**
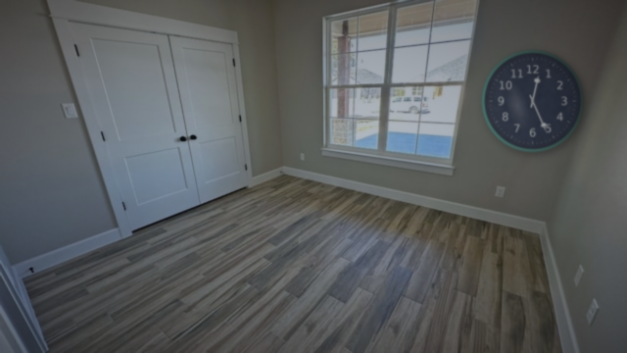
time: **12:26**
